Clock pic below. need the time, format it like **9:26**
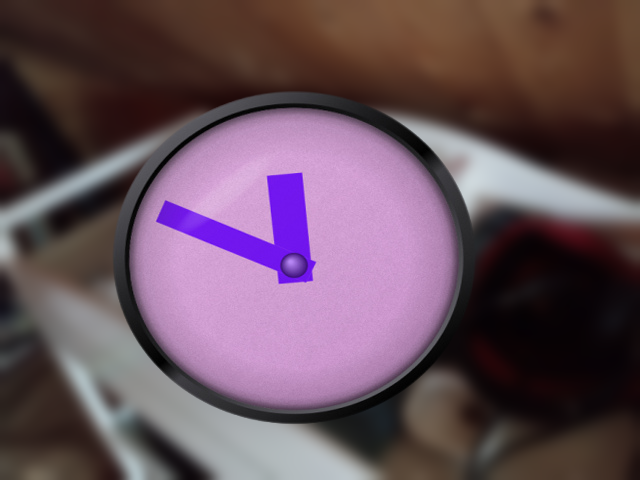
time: **11:49**
